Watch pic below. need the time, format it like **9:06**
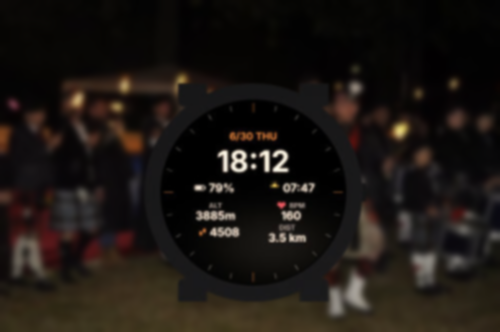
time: **18:12**
